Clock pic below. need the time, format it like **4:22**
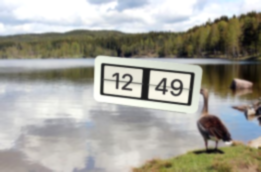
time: **12:49**
